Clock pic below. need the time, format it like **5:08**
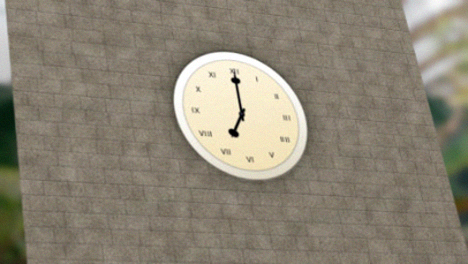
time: **7:00**
